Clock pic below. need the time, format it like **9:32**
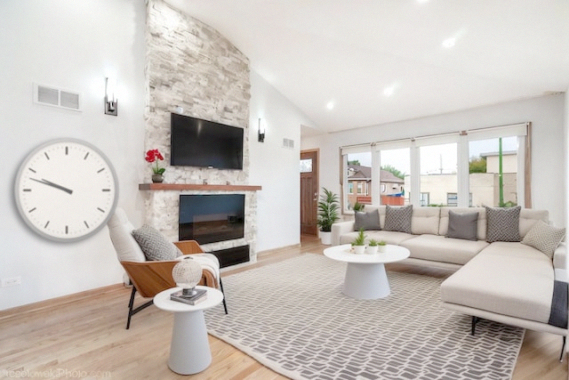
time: **9:48**
